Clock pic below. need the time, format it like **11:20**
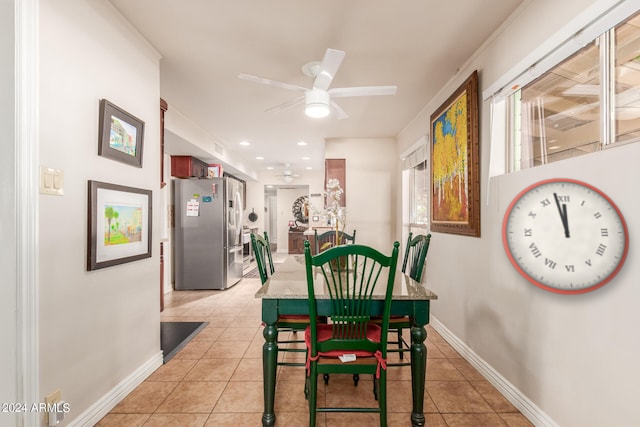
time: **11:58**
